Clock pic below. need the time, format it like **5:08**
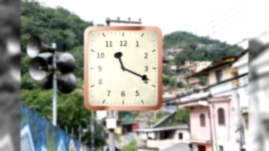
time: **11:19**
